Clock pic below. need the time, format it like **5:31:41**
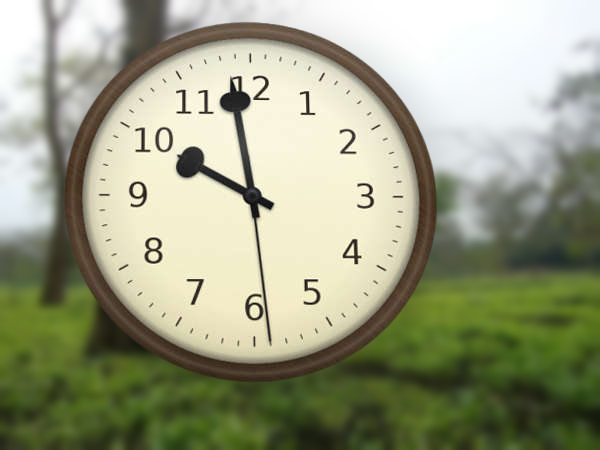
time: **9:58:29**
